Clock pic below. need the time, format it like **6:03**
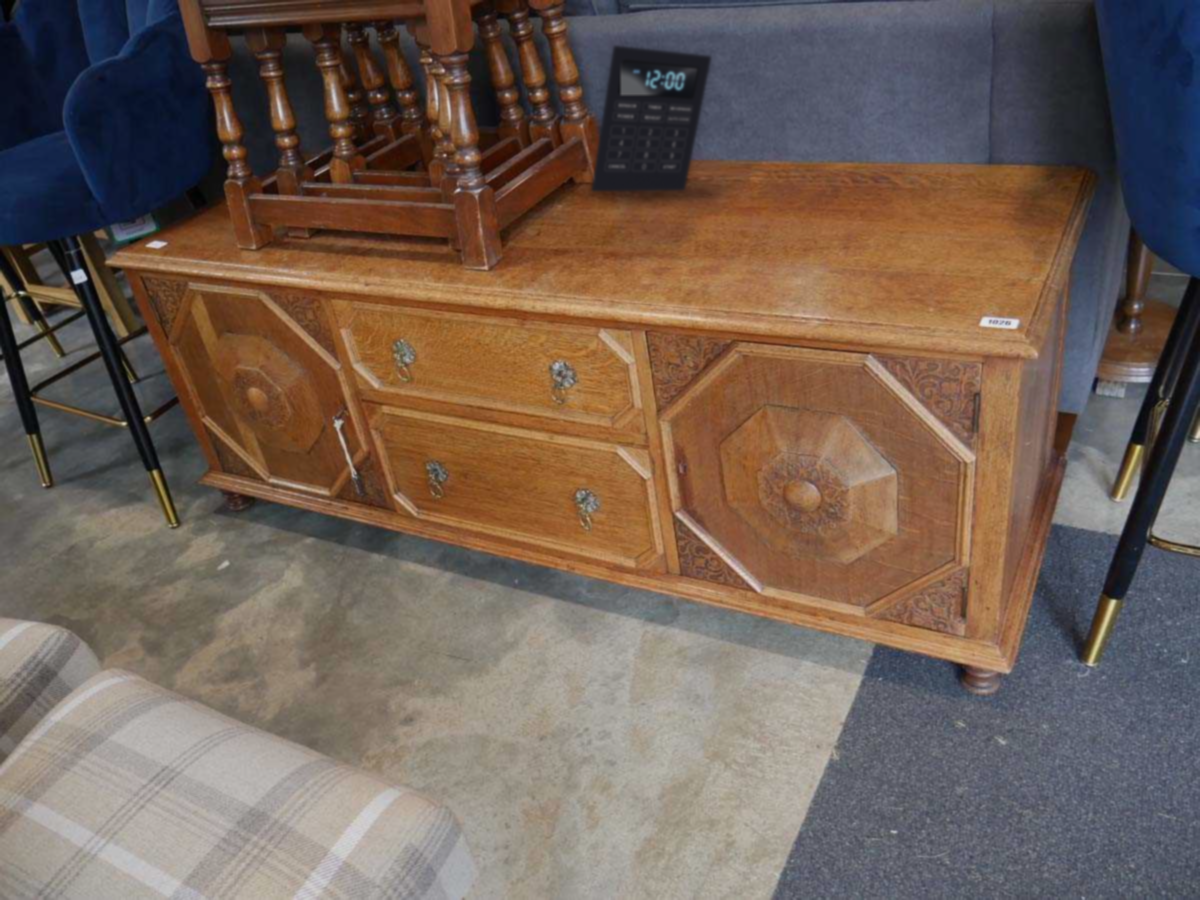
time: **12:00**
